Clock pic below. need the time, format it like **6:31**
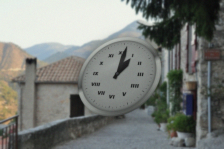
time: **1:01**
